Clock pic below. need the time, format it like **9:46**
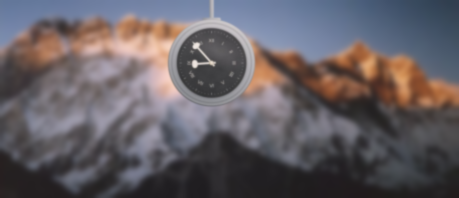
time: **8:53**
